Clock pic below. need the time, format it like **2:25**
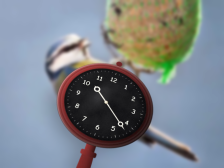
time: **10:22**
